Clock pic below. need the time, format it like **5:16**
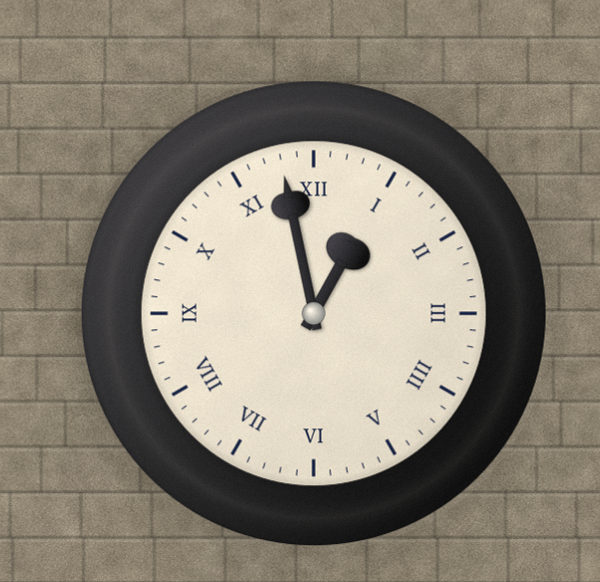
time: **12:58**
